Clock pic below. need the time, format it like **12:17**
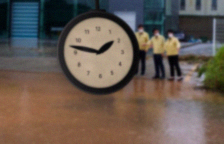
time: **1:47**
